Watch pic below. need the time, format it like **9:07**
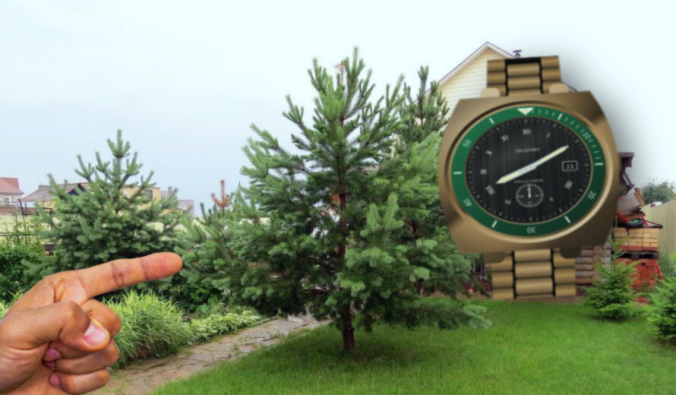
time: **8:10**
